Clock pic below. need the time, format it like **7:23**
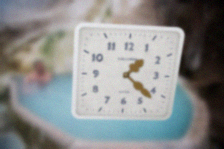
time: **1:22**
